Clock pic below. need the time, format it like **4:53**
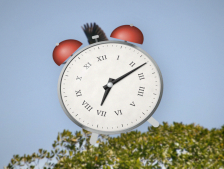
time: **7:12**
